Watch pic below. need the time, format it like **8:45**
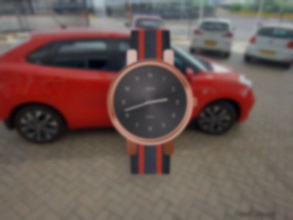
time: **2:42**
